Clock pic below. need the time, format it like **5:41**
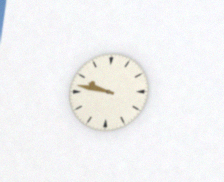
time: **9:47**
